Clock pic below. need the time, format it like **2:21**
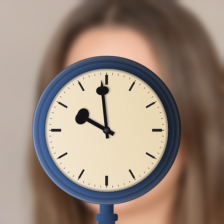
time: **9:59**
